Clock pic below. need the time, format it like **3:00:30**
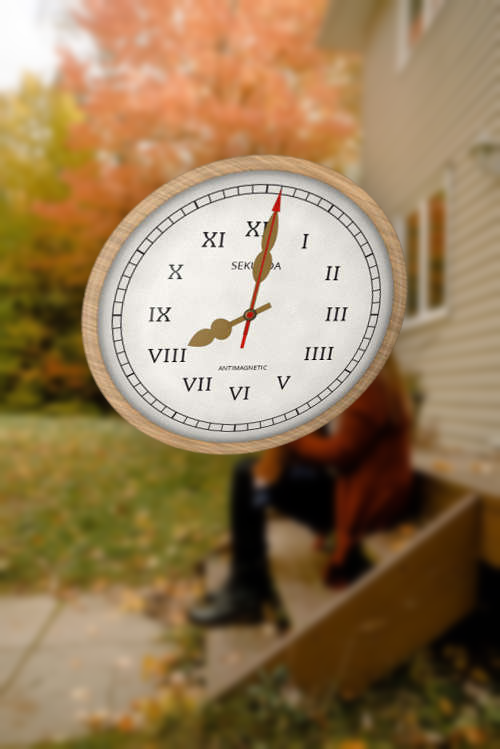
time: **8:01:01**
